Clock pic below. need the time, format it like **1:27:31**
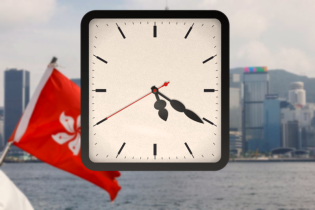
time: **5:20:40**
